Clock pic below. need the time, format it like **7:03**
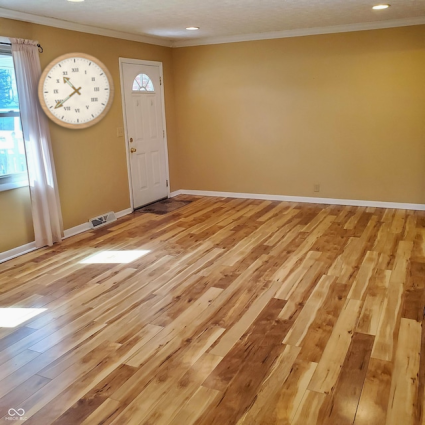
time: **10:39**
